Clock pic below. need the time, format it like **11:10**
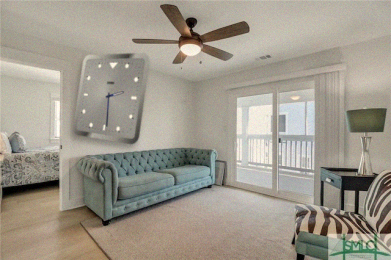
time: **2:29**
